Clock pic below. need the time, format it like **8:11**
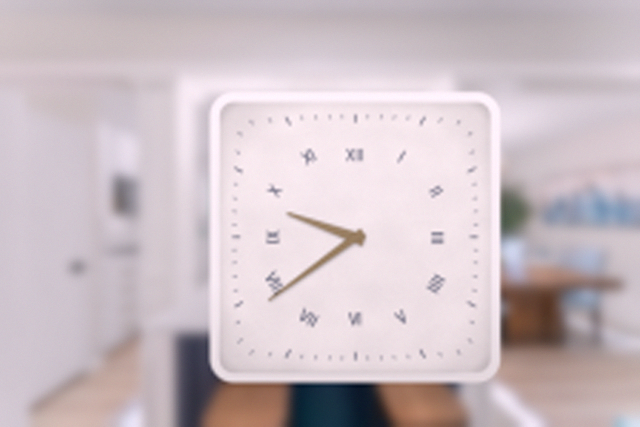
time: **9:39**
